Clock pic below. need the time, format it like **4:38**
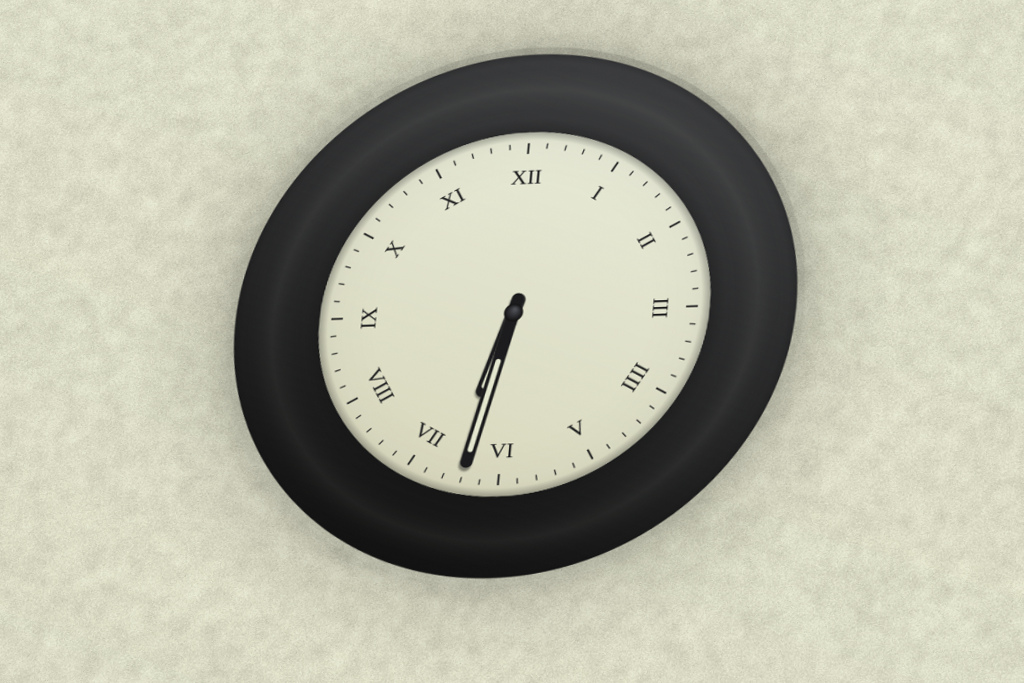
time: **6:32**
